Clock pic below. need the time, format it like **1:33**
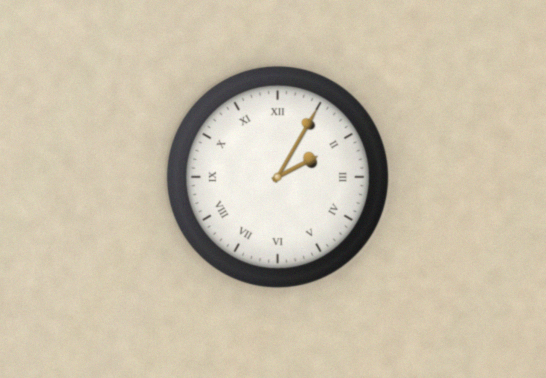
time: **2:05**
